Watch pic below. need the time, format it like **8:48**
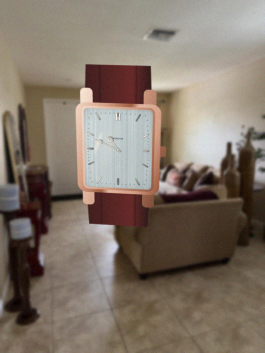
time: **10:49**
